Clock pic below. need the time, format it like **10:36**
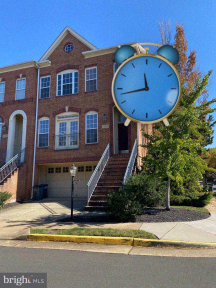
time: **11:43**
